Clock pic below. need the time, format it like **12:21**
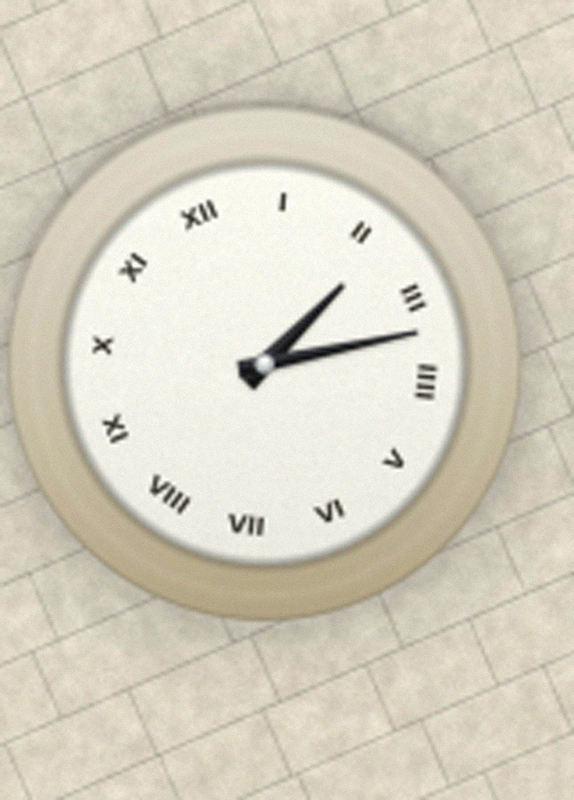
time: **2:17**
